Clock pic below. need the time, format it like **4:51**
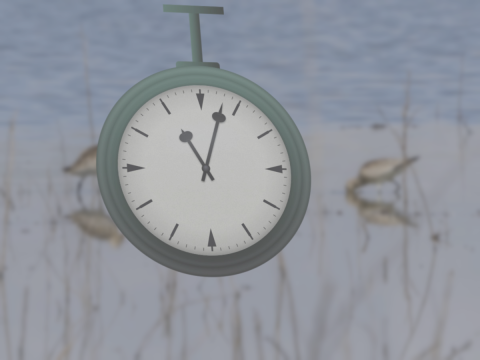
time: **11:03**
